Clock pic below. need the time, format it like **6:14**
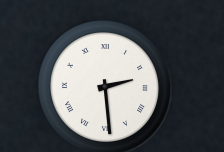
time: **2:29**
